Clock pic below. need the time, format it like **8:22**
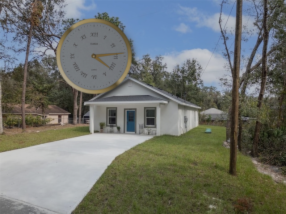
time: **4:14**
